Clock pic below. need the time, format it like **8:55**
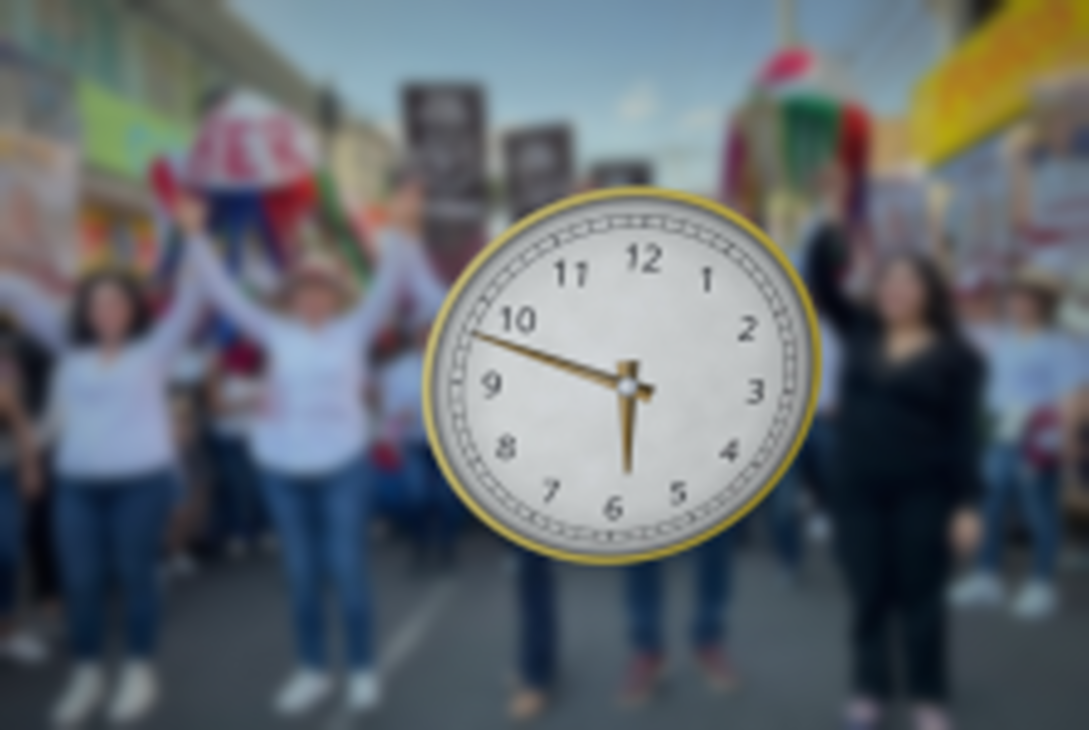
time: **5:48**
